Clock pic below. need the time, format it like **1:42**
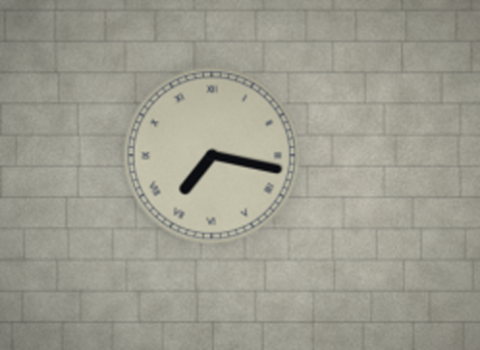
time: **7:17**
